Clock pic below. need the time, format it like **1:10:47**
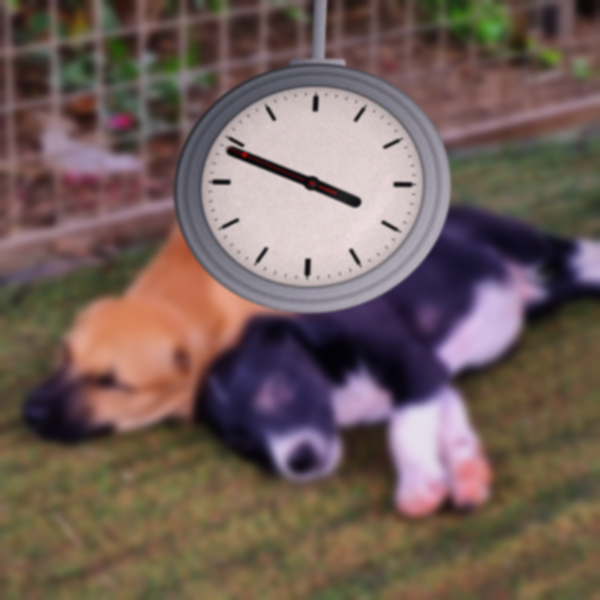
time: **3:48:49**
